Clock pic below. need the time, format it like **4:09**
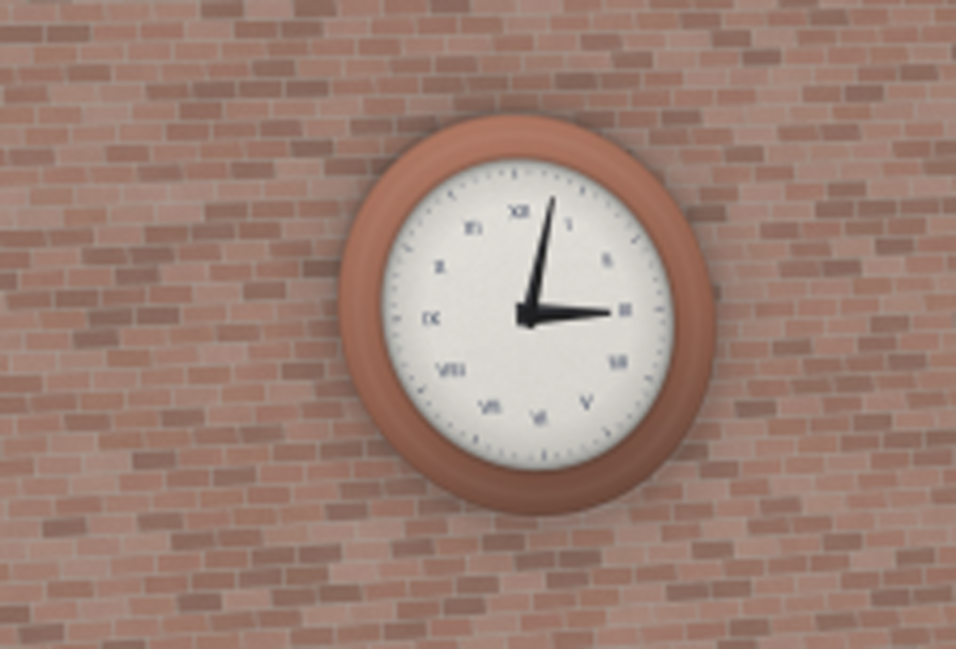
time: **3:03**
